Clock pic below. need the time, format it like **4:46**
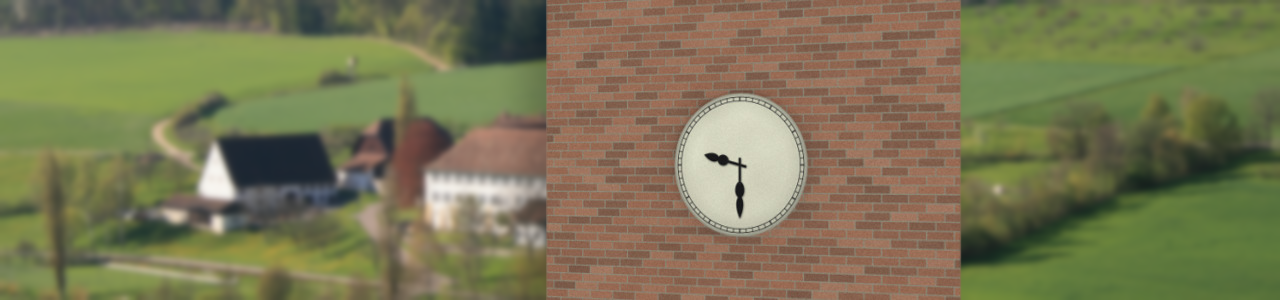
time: **9:30**
